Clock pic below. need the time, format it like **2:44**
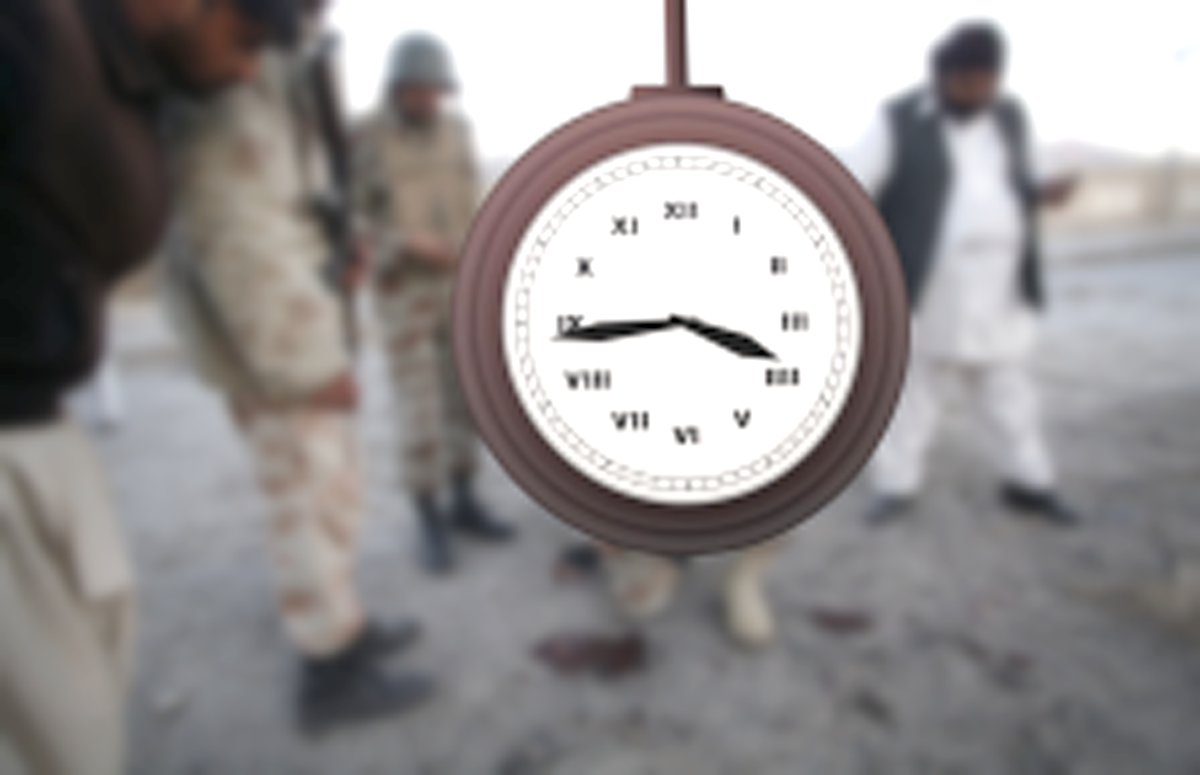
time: **3:44**
